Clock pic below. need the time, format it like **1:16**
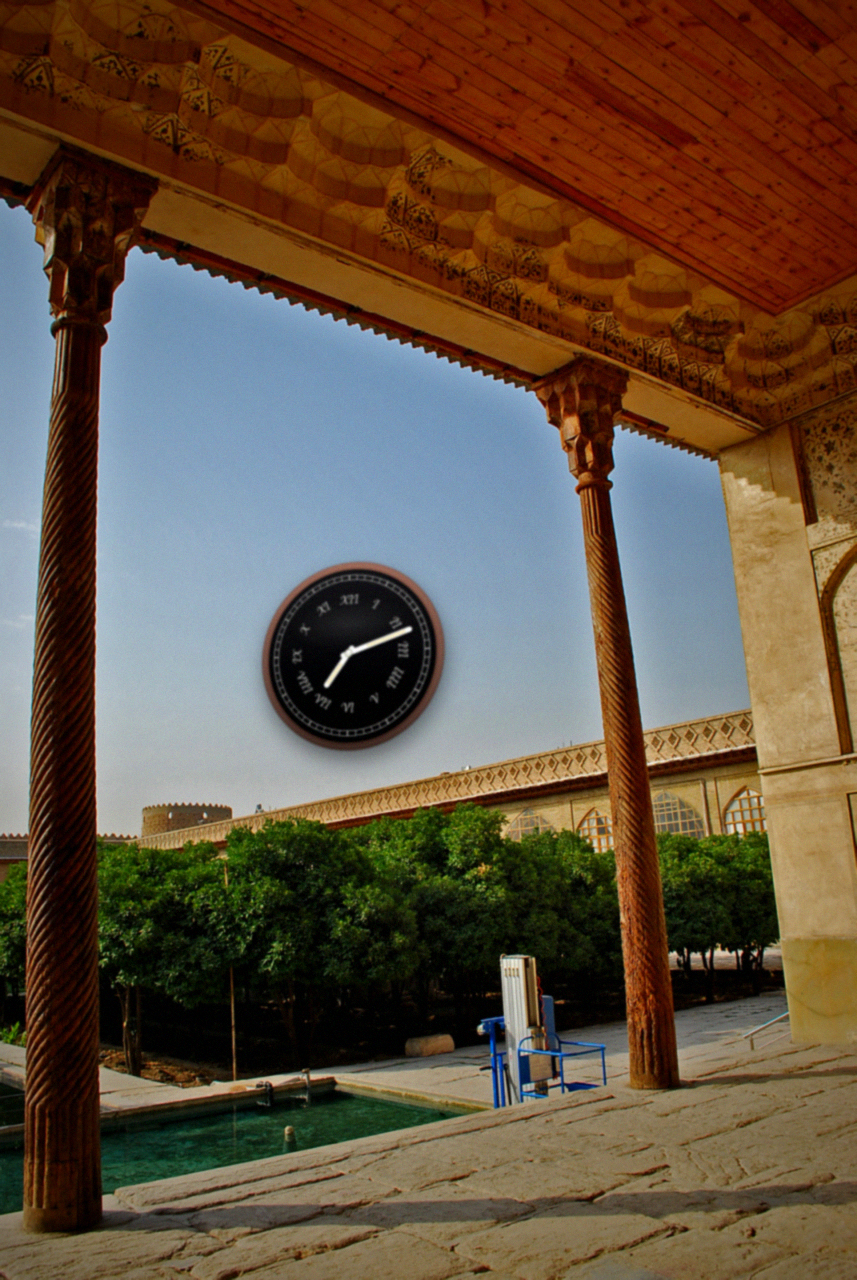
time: **7:12**
